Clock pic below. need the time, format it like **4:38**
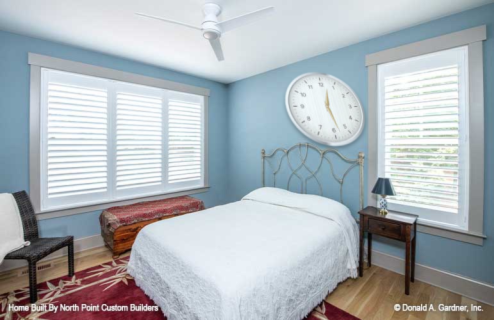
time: **12:28**
